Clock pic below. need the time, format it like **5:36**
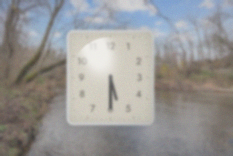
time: **5:30**
